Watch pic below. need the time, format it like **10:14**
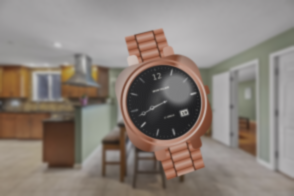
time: **8:43**
